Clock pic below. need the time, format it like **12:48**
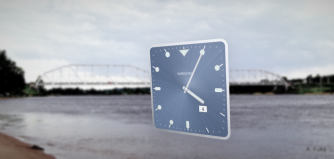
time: **4:05**
